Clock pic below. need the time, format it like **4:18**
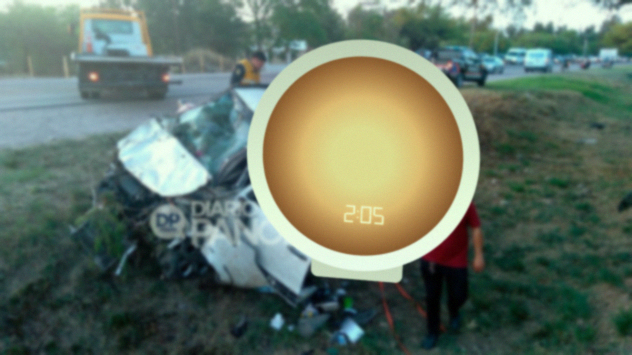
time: **2:05**
